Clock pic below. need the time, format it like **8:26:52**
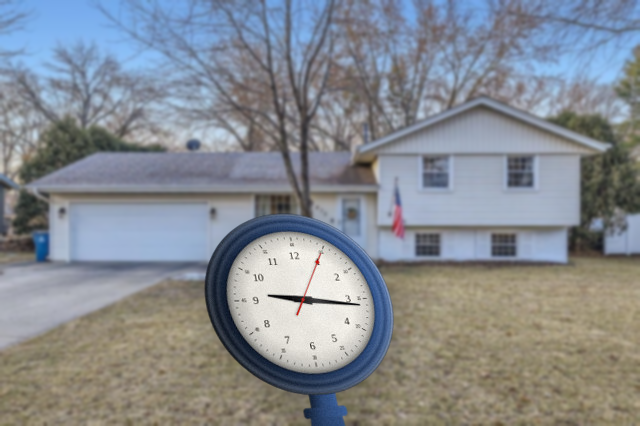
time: **9:16:05**
